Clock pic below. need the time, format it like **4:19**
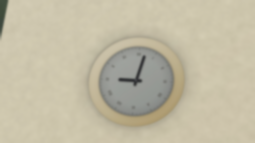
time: **9:02**
